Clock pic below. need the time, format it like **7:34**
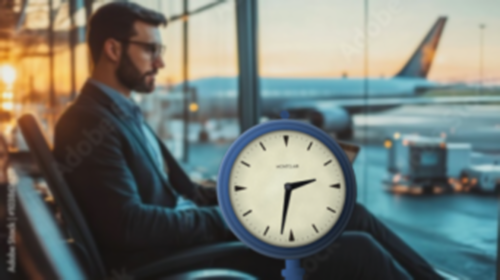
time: **2:32**
